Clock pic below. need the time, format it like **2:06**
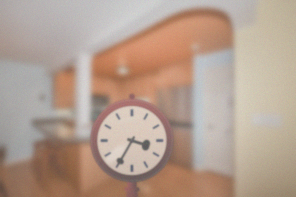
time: **3:35**
